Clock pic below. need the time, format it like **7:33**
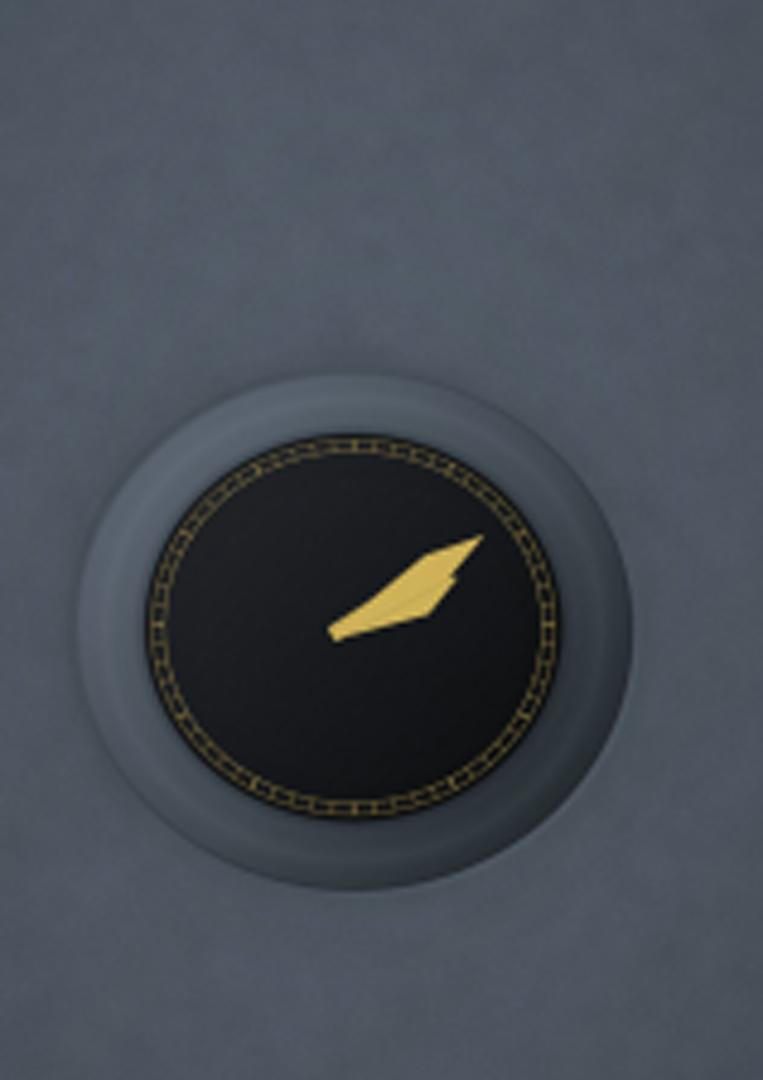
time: **2:09**
